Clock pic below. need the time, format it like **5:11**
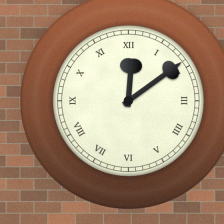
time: **12:09**
